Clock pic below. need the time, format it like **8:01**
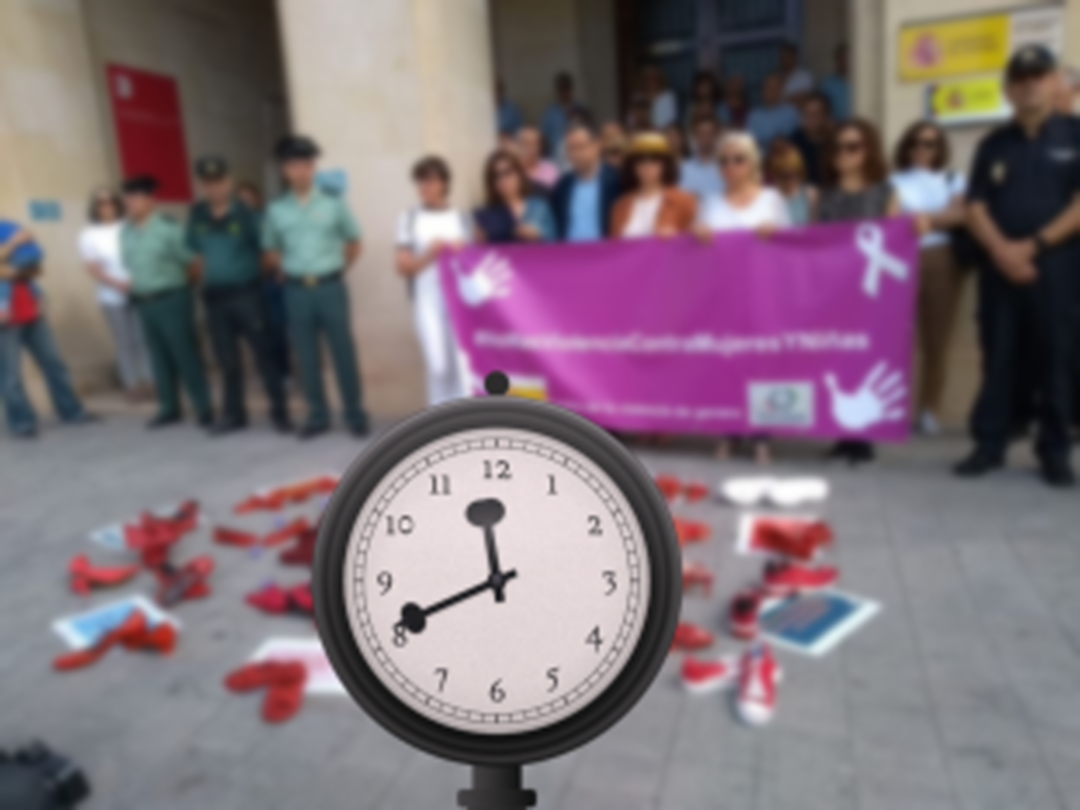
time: **11:41**
